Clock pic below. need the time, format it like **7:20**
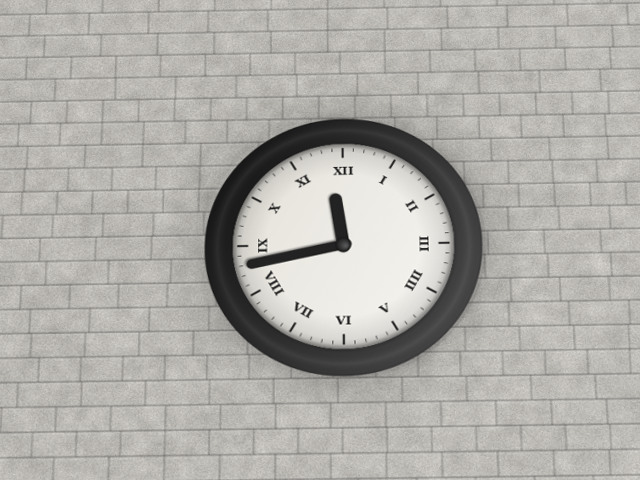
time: **11:43**
